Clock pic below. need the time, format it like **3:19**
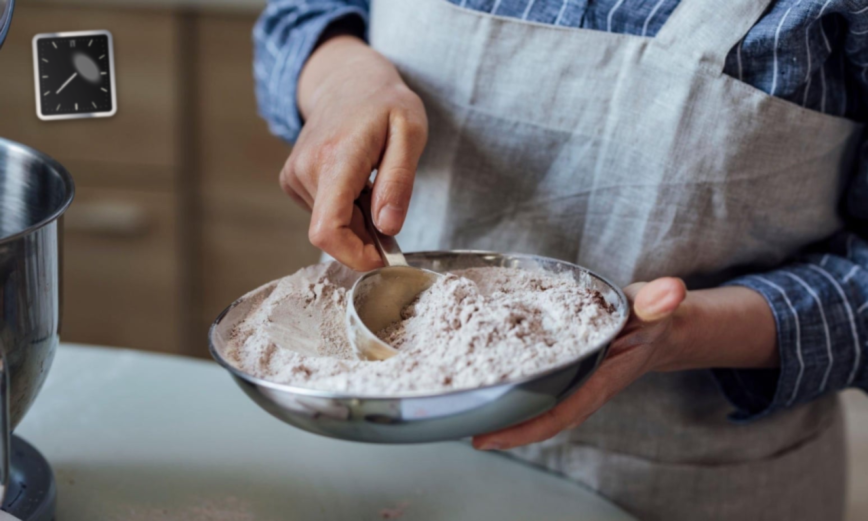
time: **7:38**
